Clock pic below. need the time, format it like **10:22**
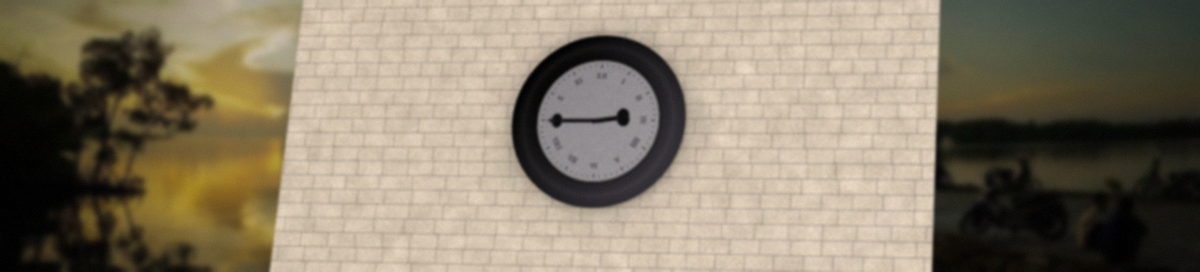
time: **2:45**
